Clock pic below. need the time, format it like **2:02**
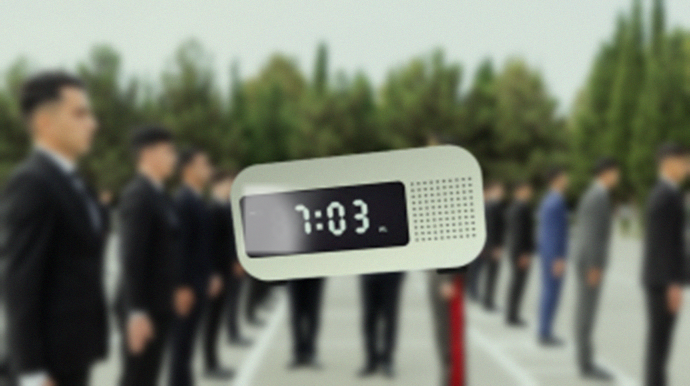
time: **7:03**
